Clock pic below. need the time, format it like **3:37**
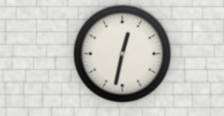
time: **12:32**
